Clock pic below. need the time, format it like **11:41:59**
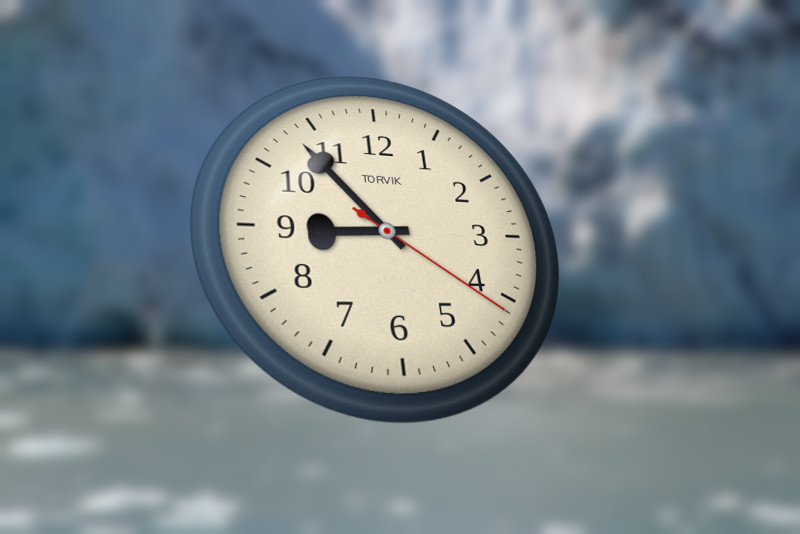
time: **8:53:21**
